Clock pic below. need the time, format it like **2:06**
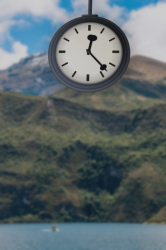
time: **12:23**
